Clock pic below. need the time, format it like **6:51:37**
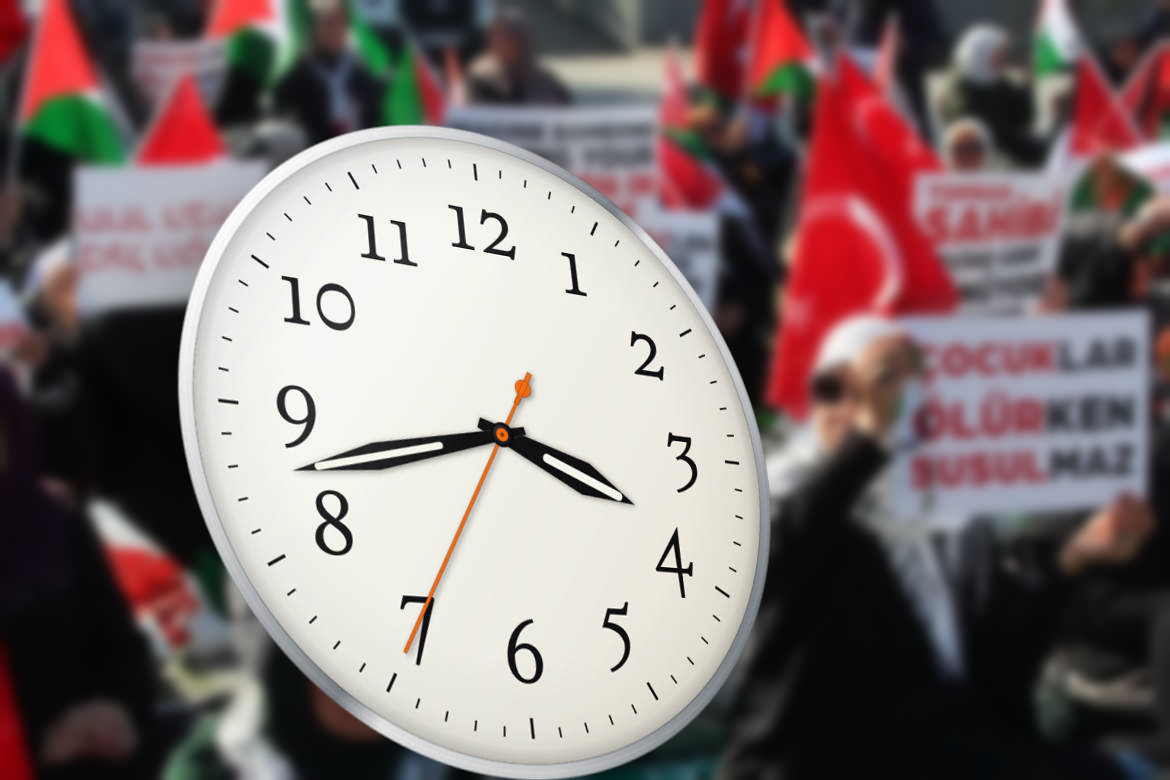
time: **3:42:35**
